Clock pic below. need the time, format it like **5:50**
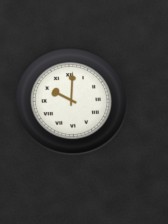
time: **10:01**
